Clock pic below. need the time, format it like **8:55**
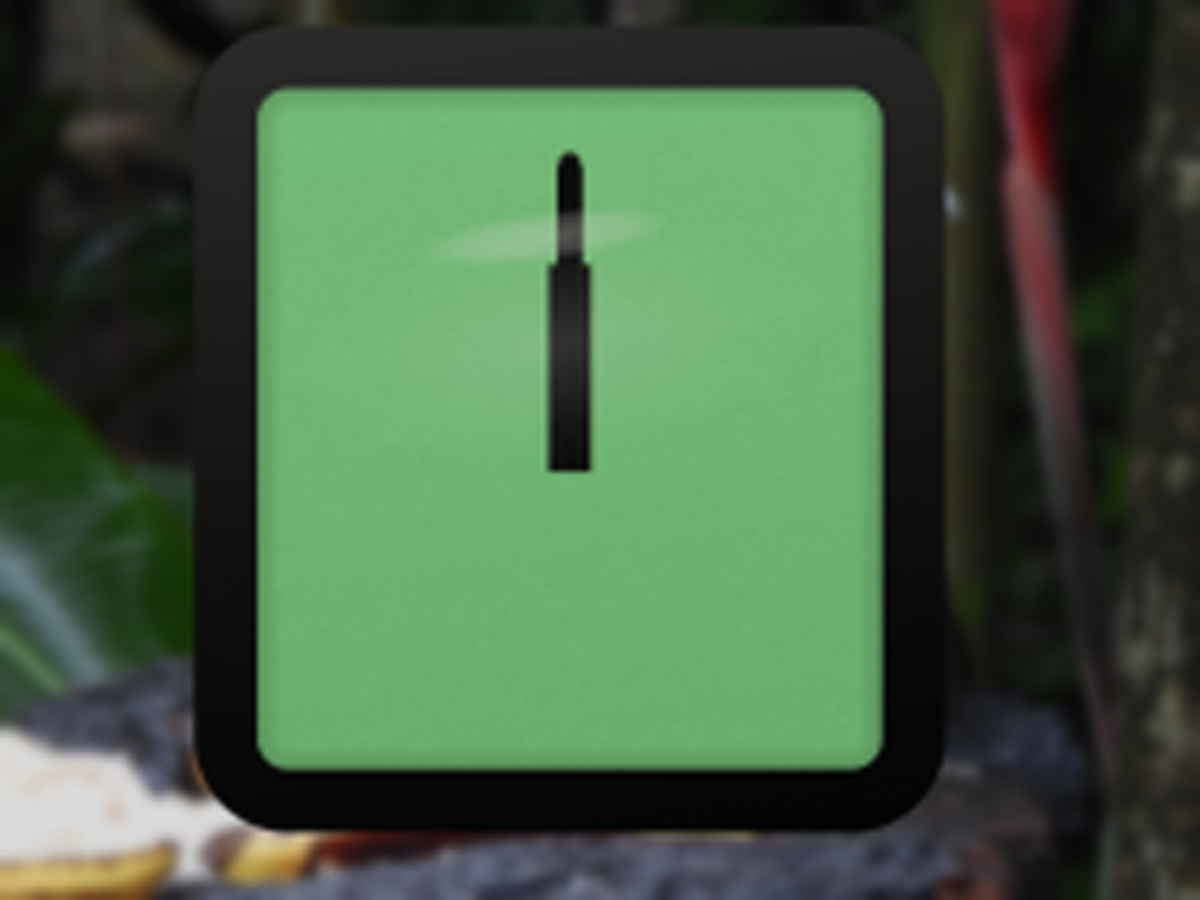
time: **12:00**
